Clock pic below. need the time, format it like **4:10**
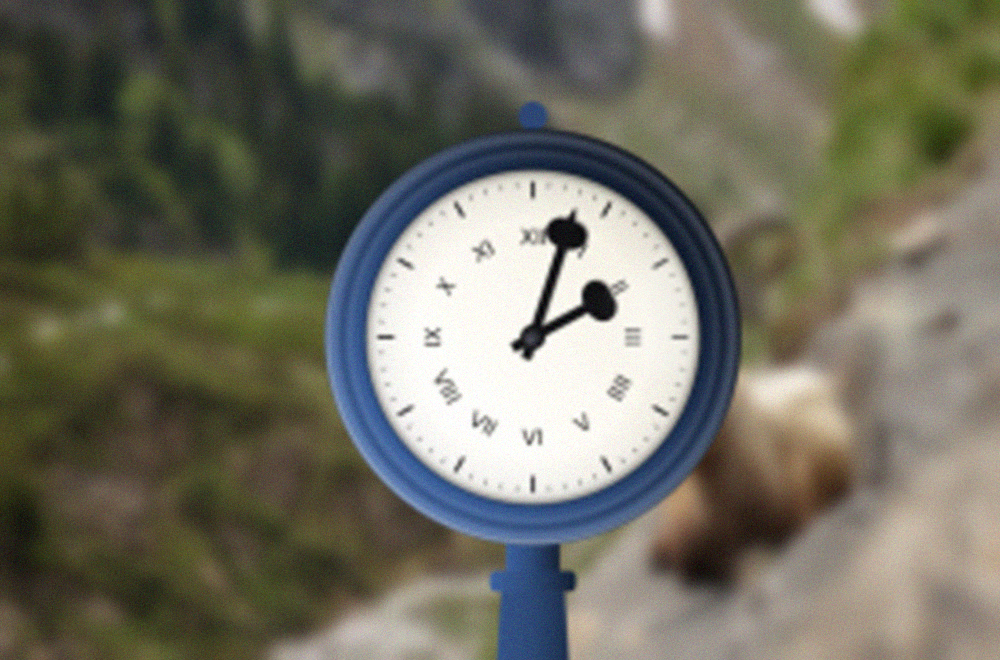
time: **2:03**
